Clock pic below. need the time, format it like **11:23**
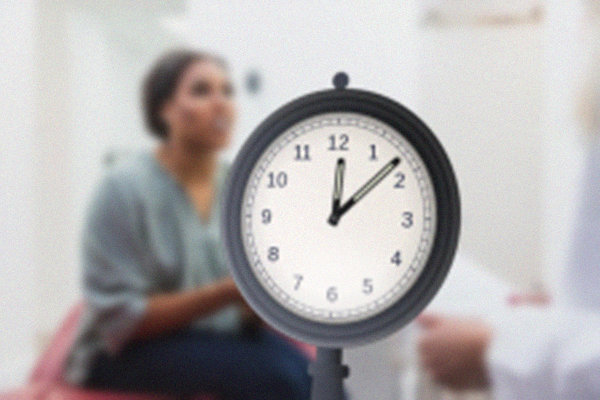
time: **12:08**
